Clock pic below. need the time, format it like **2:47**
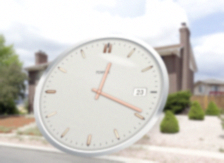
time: **12:19**
